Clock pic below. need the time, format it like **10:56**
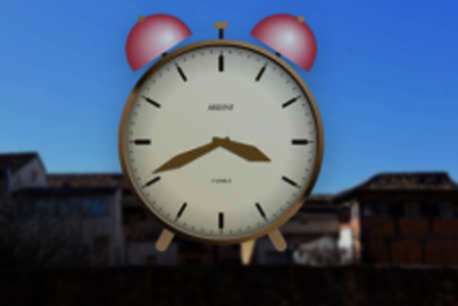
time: **3:41**
